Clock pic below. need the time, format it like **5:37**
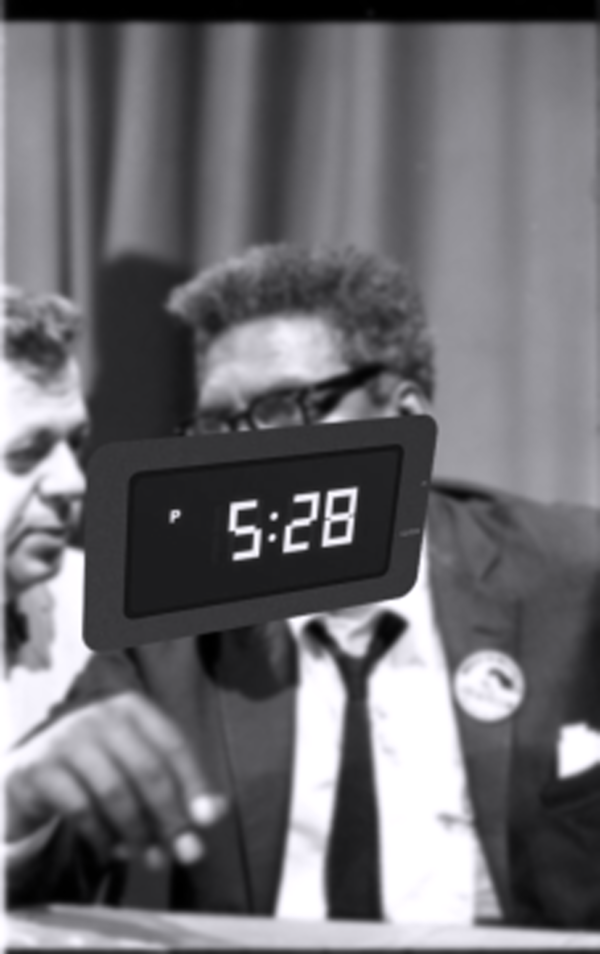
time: **5:28**
